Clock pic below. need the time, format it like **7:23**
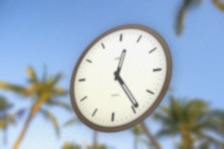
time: **12:24**
